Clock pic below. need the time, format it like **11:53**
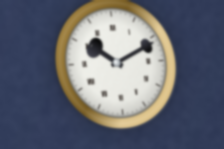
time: **10:11**
